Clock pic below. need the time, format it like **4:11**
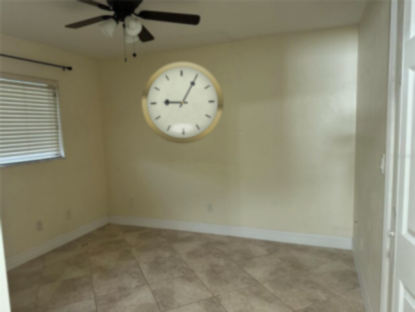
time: **9:05**
